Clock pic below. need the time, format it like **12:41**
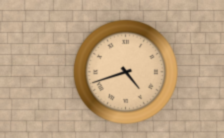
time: **4:42**
